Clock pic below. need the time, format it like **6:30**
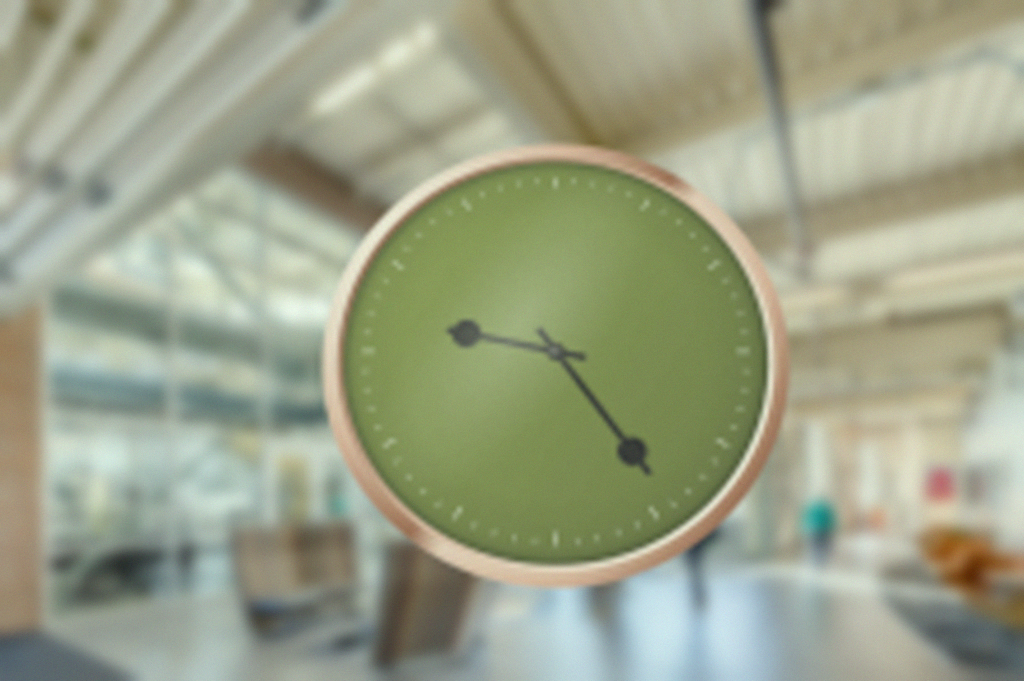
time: **9:24**
